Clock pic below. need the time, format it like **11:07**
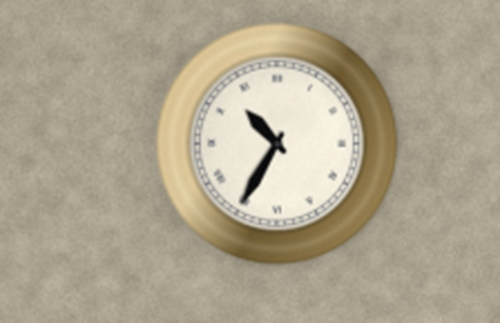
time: **10:35**
